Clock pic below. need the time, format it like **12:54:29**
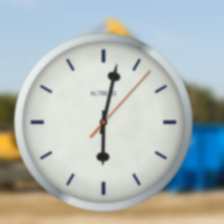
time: **6:02:07**
